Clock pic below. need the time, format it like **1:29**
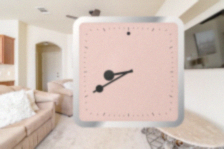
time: **8:40**
